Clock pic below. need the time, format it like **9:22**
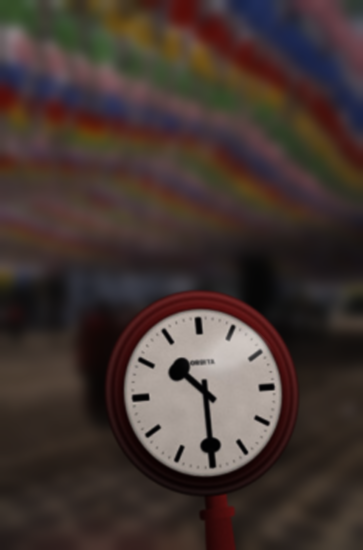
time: **10:30**
